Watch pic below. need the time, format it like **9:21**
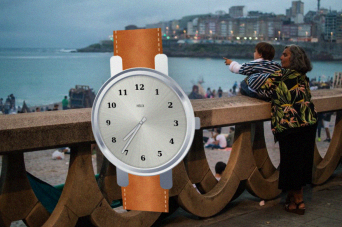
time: **7:36**
